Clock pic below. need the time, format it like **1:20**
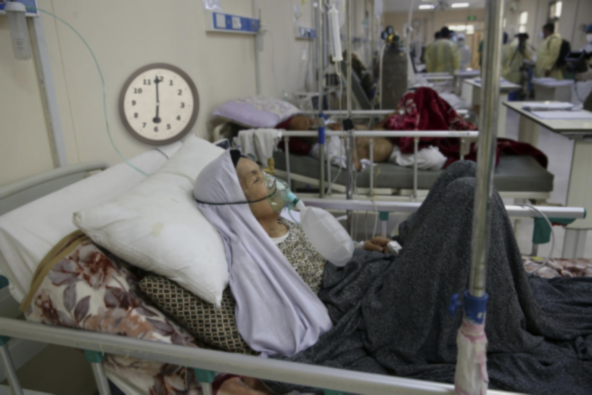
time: **5:59**
